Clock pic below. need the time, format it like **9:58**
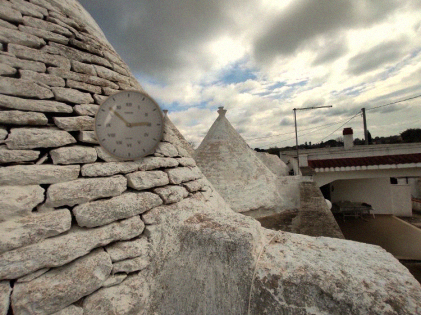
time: **2:52**
